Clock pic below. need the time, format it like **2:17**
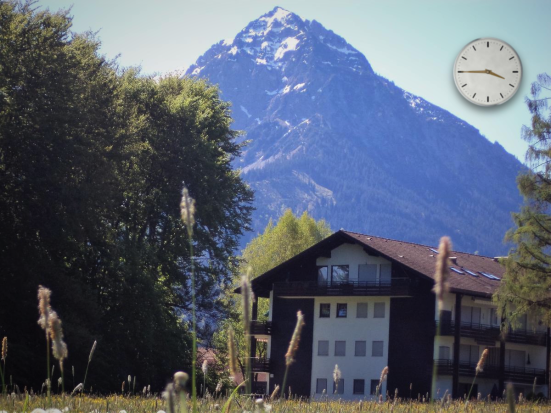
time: **3:45**
